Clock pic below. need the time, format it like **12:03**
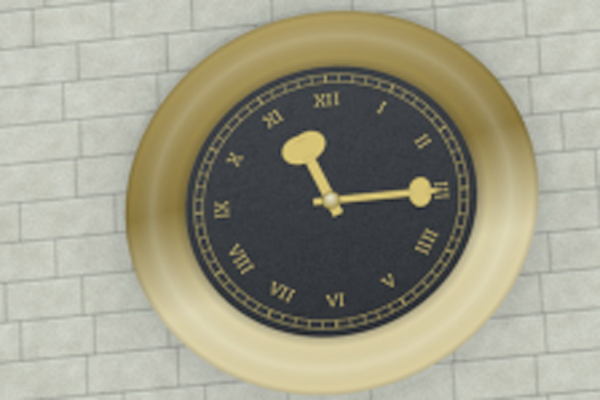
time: **11:15**
